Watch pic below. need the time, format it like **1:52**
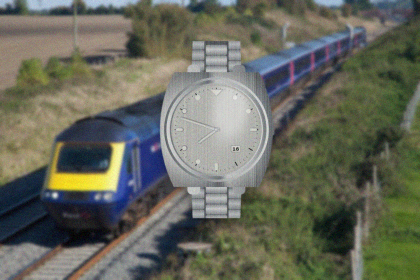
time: **7:48**
